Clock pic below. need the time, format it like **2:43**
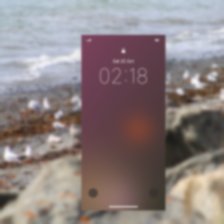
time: **2:18**
